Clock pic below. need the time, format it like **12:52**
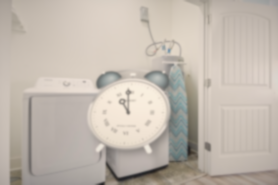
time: **10:59**
